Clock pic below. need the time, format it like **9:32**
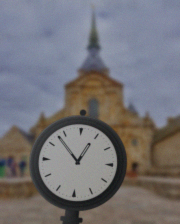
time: **12:53**
